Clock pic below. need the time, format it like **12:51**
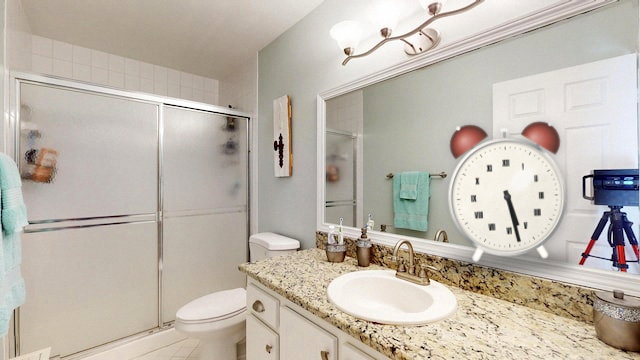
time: **5:28**
